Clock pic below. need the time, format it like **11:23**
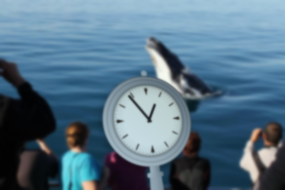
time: **12:54**
